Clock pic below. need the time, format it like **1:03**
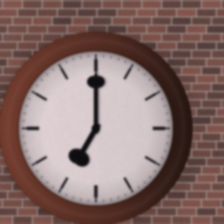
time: **7:00**
